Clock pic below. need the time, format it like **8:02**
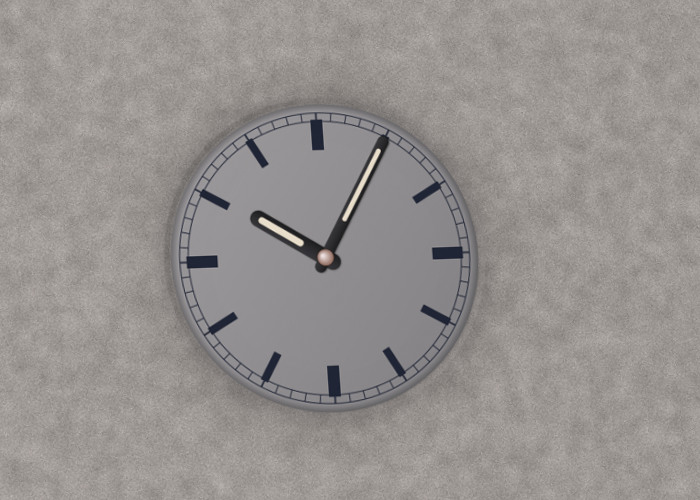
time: **10:05**
